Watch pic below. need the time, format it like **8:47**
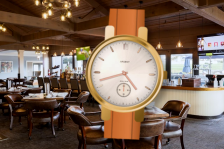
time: **4:42**
